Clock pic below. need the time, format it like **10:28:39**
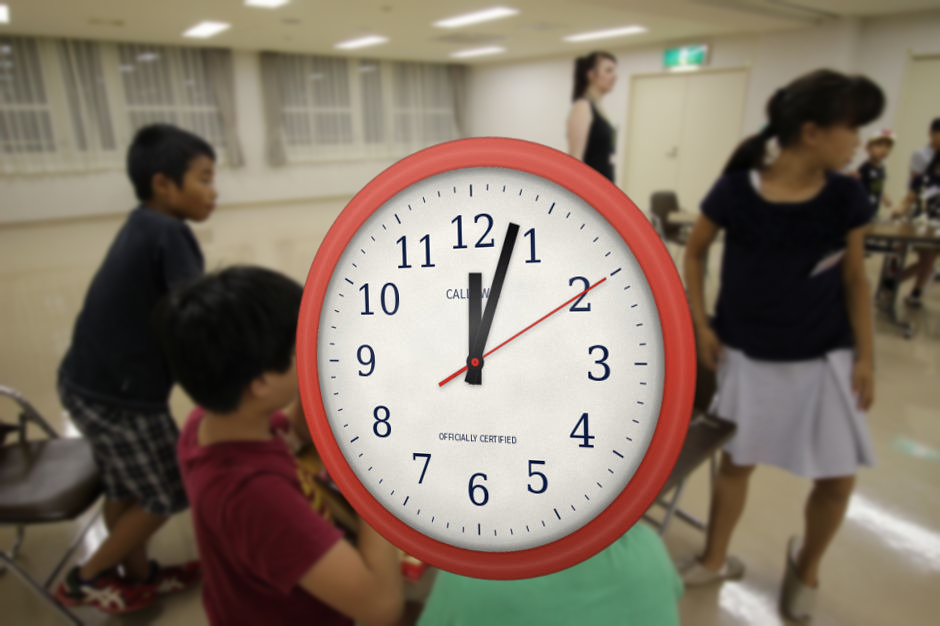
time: **12:03:10**
